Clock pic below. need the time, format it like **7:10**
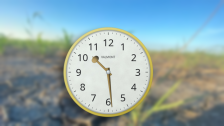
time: **10:29**
